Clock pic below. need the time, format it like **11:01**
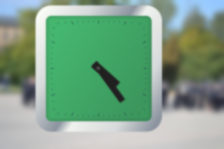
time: **4:24**
